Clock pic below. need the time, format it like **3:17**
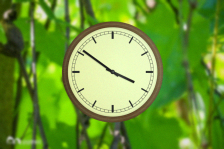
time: **3:51**
